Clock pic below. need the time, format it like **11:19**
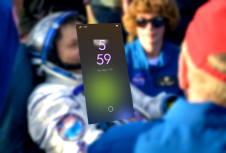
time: **5:59**
